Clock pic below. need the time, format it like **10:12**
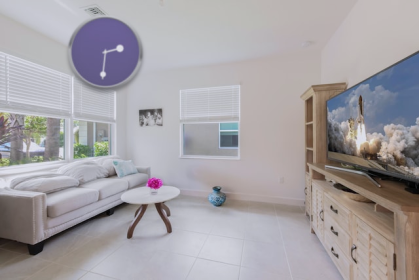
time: **2:31**
